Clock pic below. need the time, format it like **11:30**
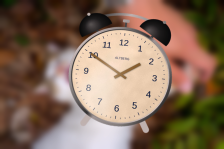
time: **1:50**
